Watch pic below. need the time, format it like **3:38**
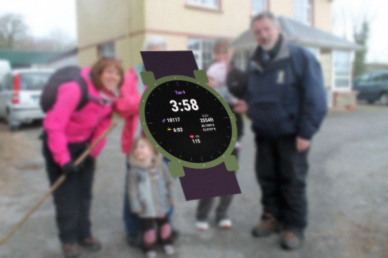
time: **3:58**
